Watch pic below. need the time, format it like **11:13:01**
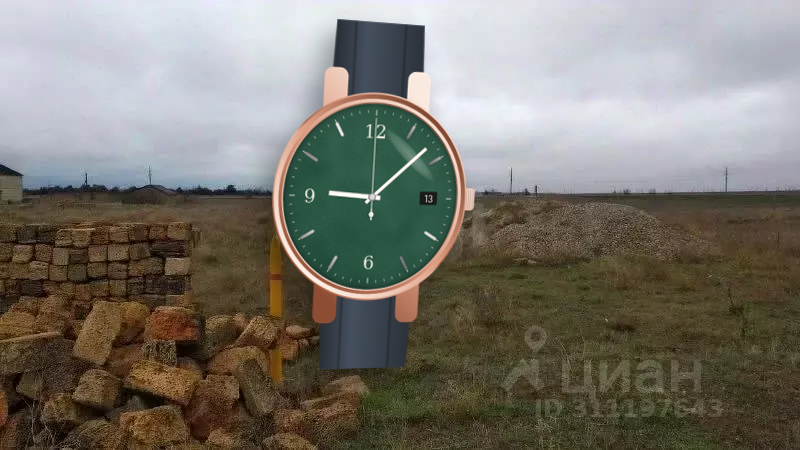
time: **9:08:00**
